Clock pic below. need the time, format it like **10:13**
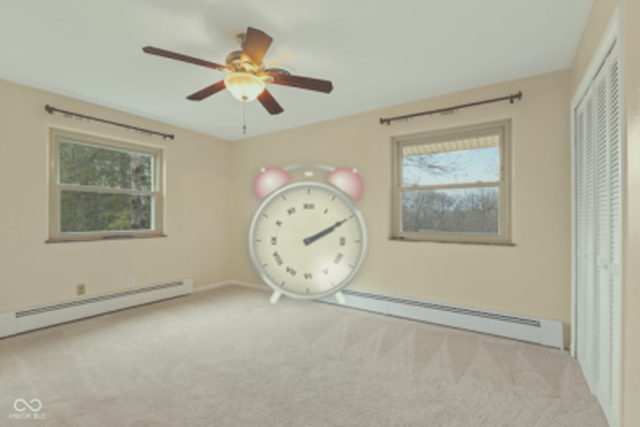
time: **2:10**
